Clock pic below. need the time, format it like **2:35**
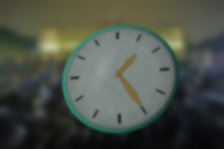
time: **1:25**
